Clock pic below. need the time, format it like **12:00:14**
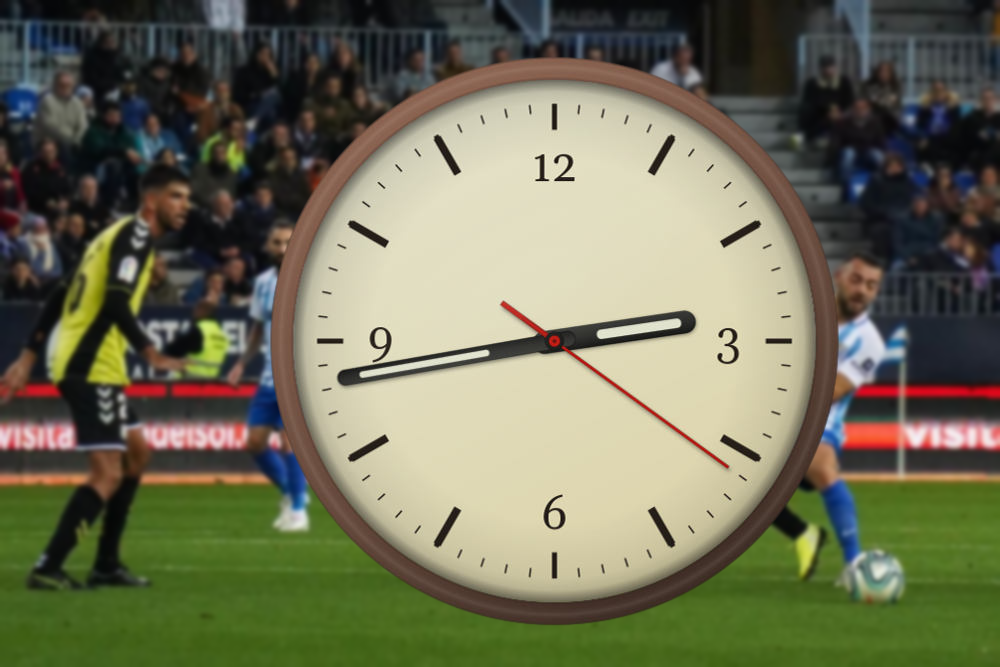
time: **2:43:21**
